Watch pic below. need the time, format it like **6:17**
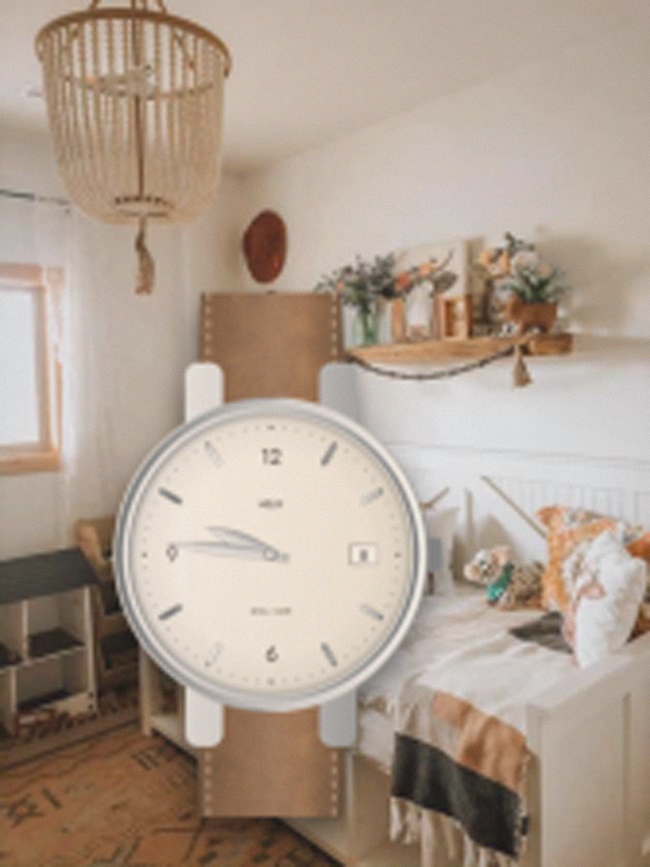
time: **9:46**
